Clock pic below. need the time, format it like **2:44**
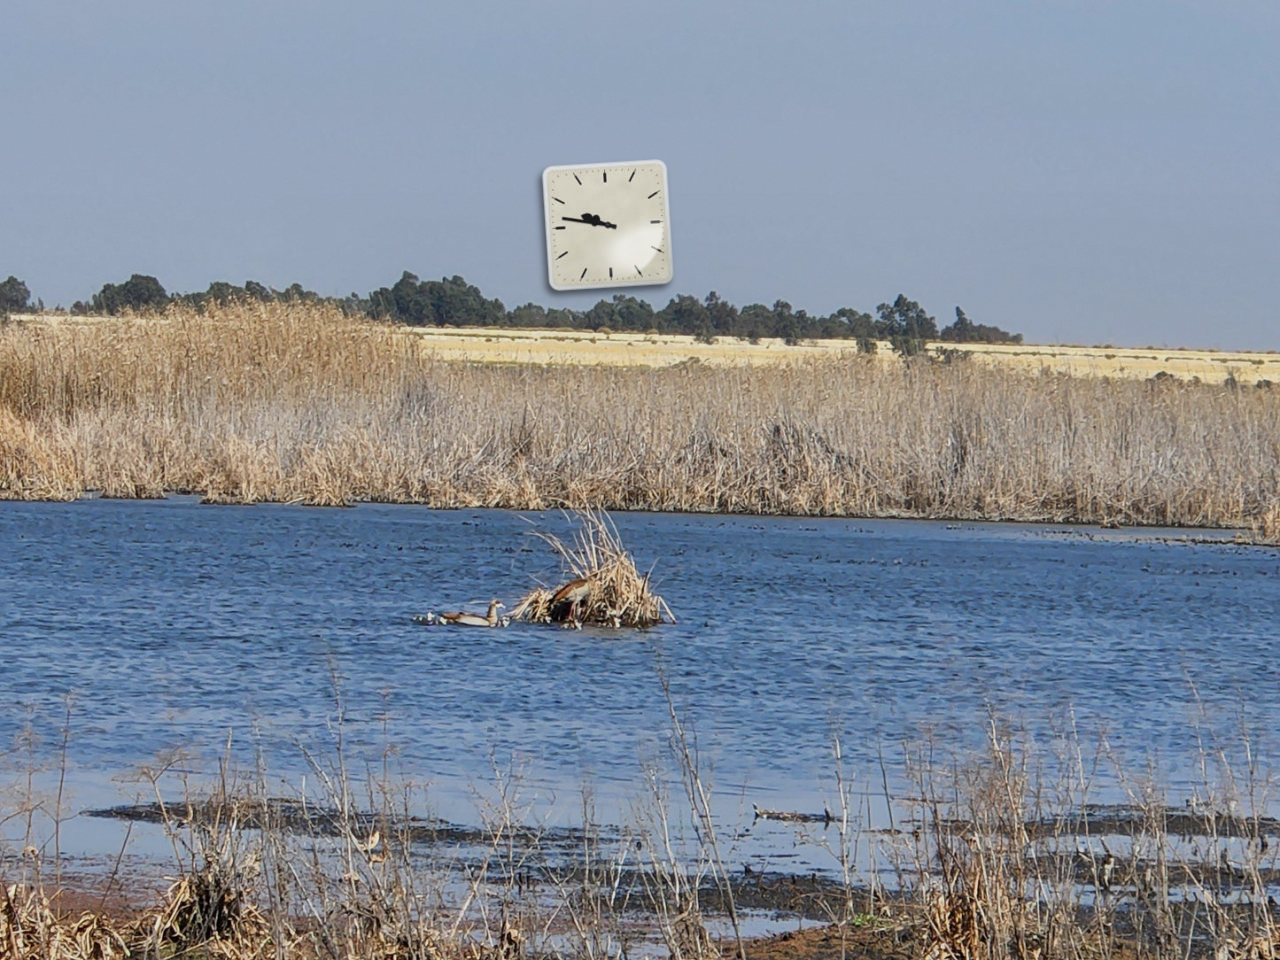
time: **9:47**
